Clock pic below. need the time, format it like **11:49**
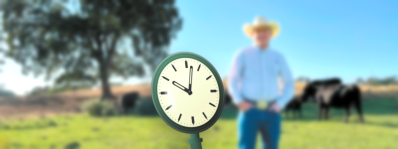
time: **10:02**
